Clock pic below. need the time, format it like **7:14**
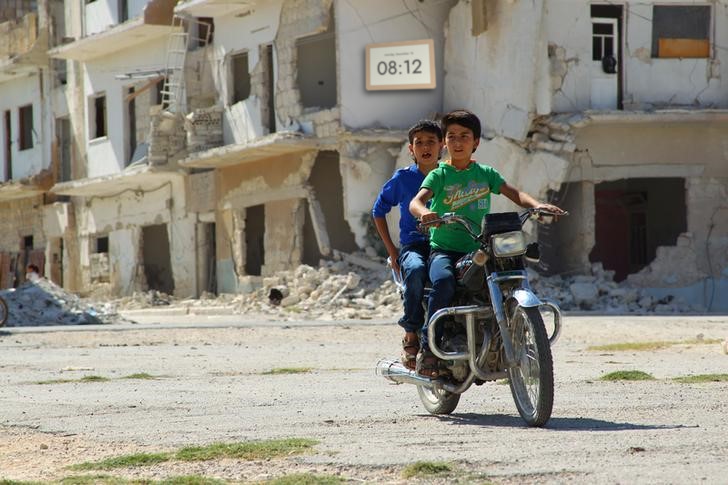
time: **8:12**
